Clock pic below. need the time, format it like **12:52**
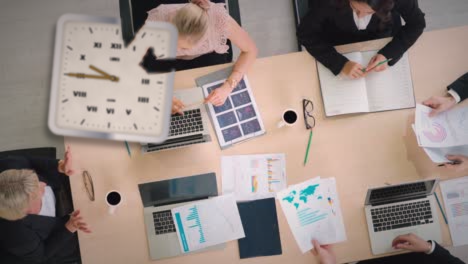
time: **9:45**
